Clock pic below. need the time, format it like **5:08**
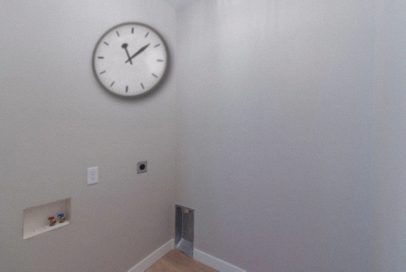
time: **11:08**
